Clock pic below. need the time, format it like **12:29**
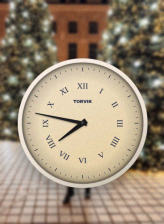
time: **7:47**
